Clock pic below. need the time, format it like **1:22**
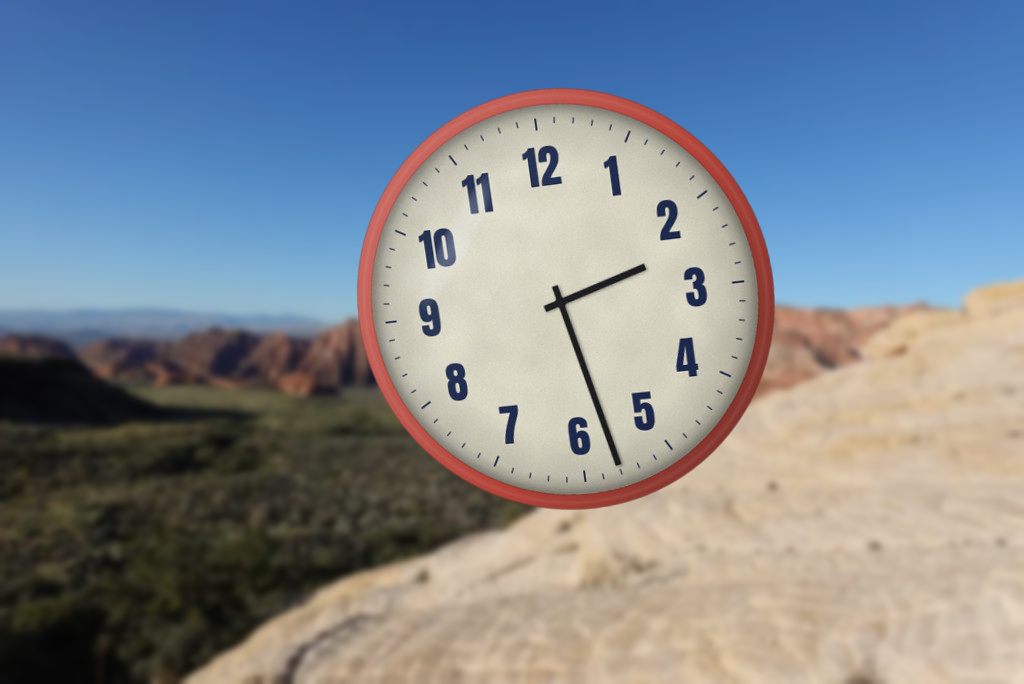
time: **2:28**
